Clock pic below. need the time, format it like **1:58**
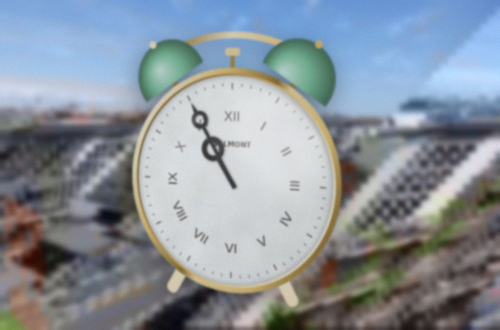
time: **10:55**
